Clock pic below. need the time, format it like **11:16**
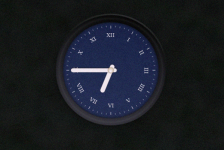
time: **6:45**
